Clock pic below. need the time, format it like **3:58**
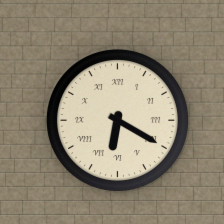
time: **6:20**
